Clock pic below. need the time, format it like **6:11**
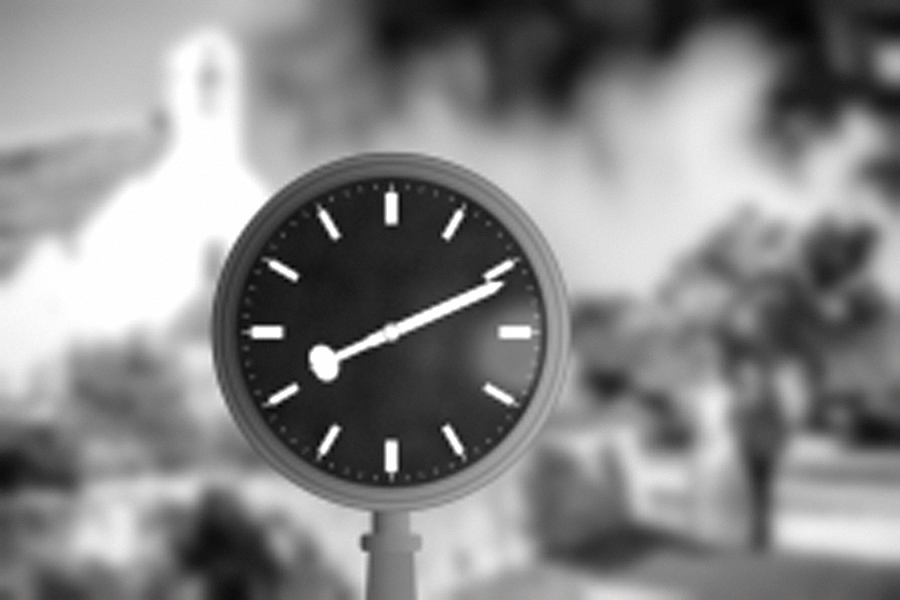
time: **8:11**
